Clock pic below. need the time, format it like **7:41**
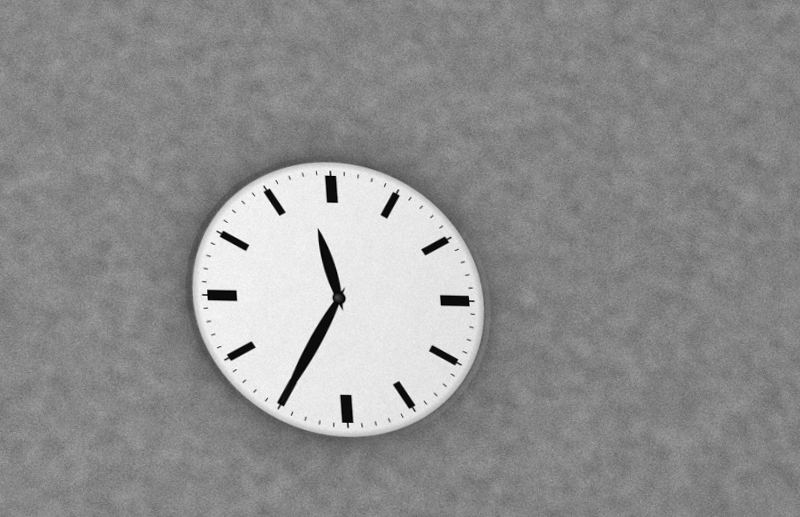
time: **11:35**
